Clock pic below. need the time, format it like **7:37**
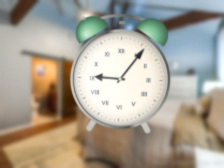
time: **9:06**
